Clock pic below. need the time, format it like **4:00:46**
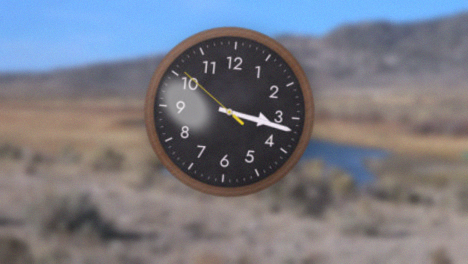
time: **3:16:51**
